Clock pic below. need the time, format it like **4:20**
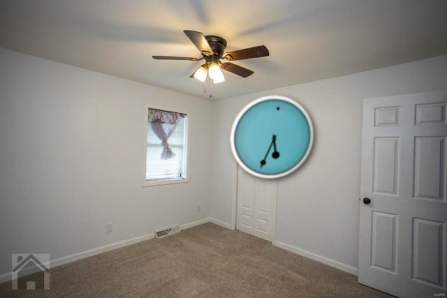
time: **5:33**
